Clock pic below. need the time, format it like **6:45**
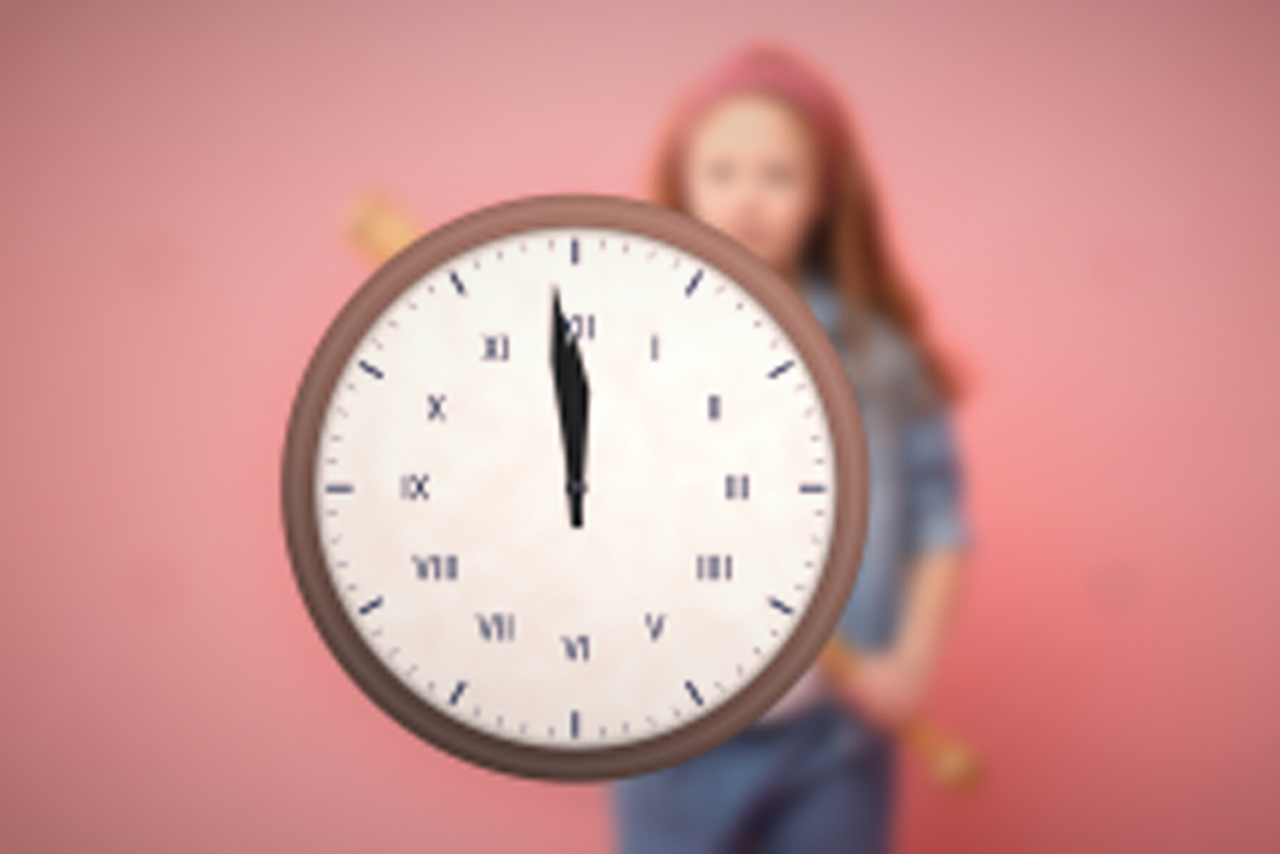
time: **11:59**
